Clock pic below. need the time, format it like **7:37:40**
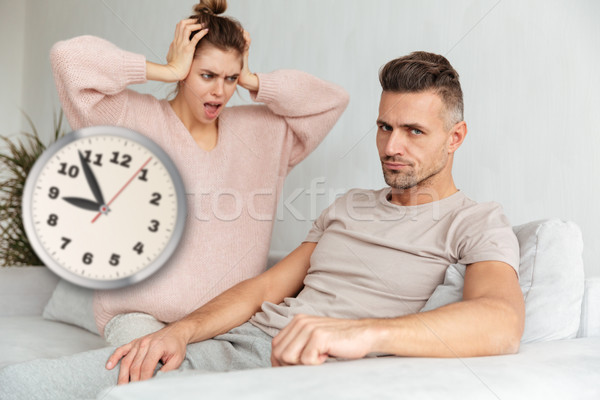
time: **8:53:04**
